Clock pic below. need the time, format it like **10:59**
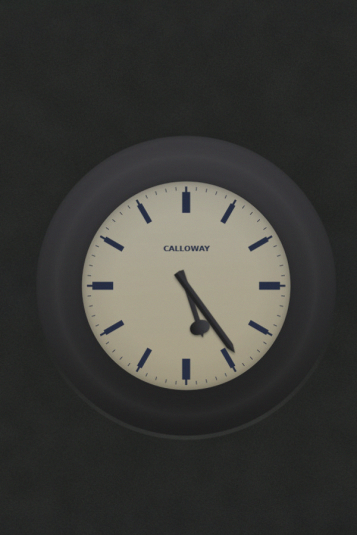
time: **5:24**
